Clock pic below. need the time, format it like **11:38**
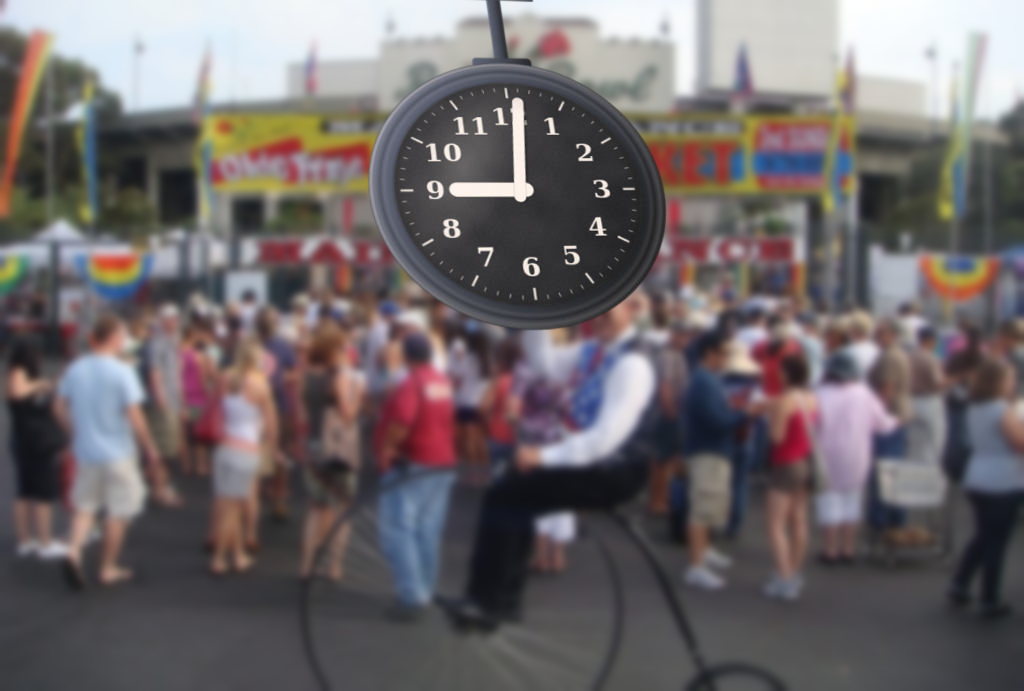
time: **9:01**
